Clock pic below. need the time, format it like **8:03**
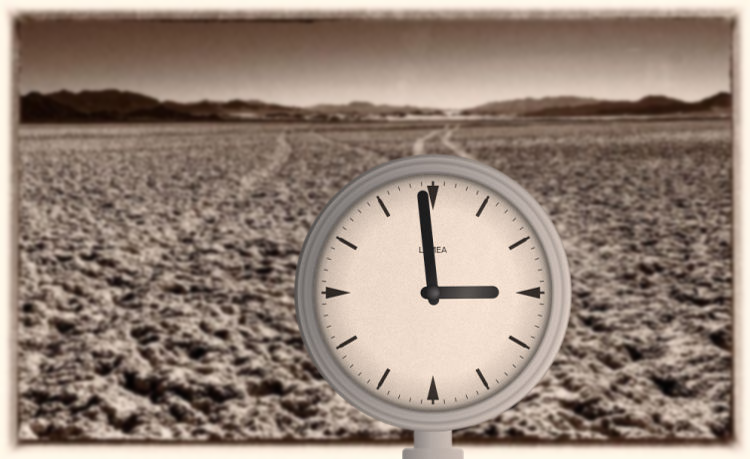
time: **2:59**
